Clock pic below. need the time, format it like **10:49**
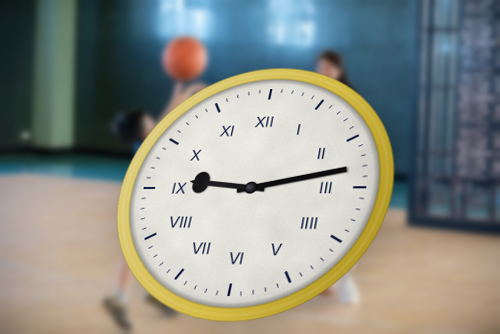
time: **9:13**
